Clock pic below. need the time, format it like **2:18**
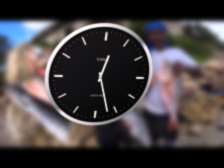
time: **12:27**
